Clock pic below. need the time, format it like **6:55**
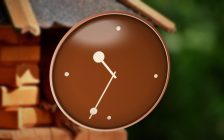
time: **10:34**
